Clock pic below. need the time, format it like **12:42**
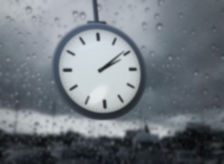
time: **2:09**
